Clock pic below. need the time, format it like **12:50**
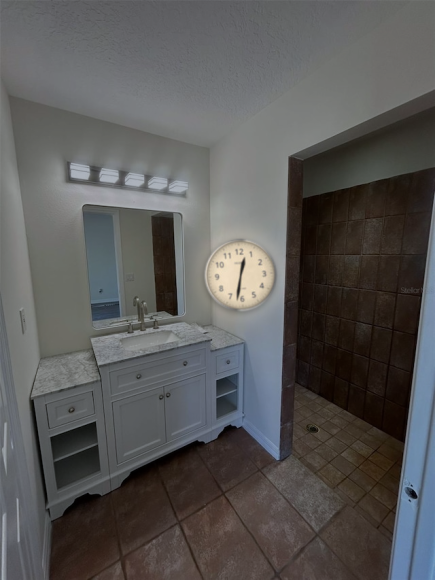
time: **12:32**
